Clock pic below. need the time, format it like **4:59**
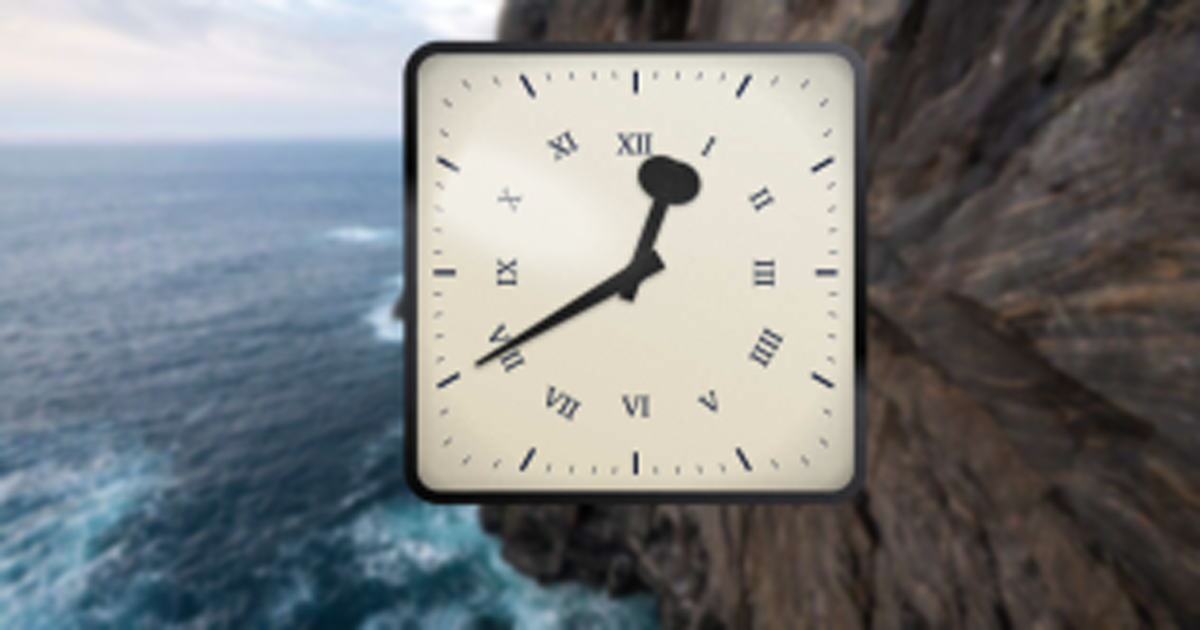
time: **12:40**
